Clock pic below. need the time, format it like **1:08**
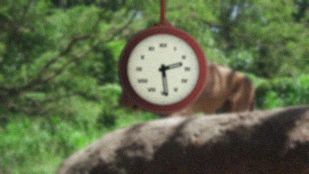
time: **2:29**
